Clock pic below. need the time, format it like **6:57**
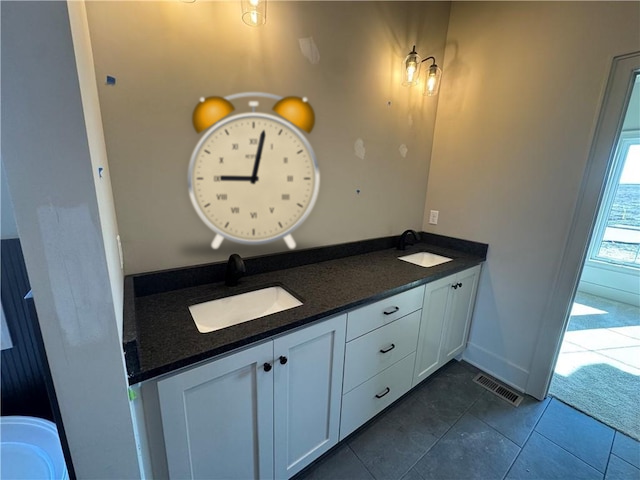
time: **9:02**
